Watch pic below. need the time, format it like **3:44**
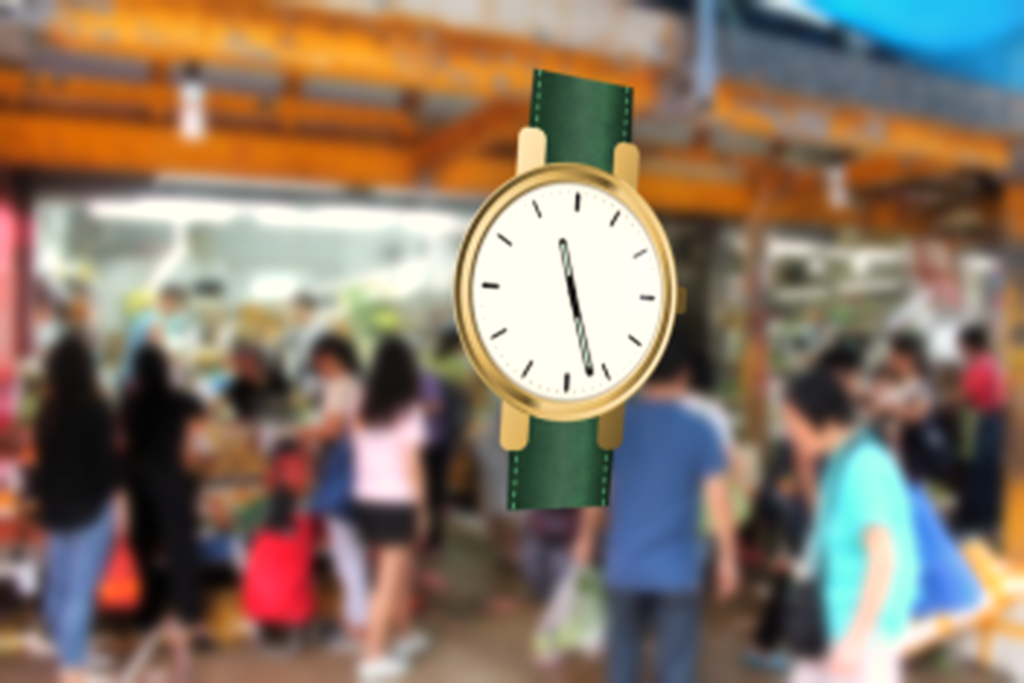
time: **11:27**
